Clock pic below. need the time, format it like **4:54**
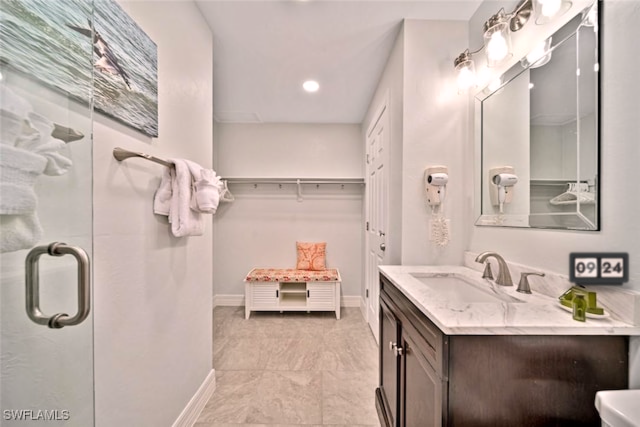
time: **9:24**
